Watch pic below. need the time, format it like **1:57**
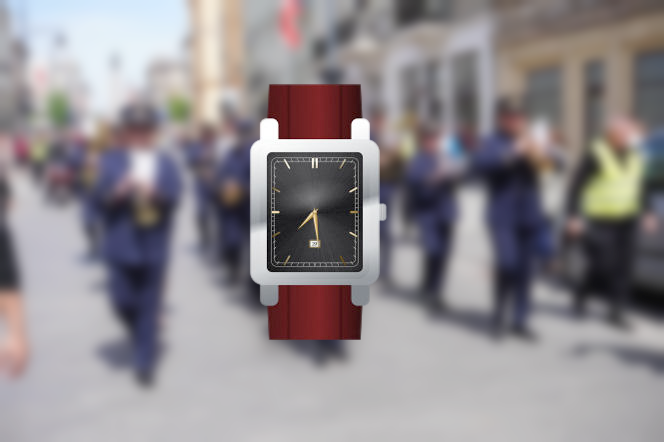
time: **7:29**
